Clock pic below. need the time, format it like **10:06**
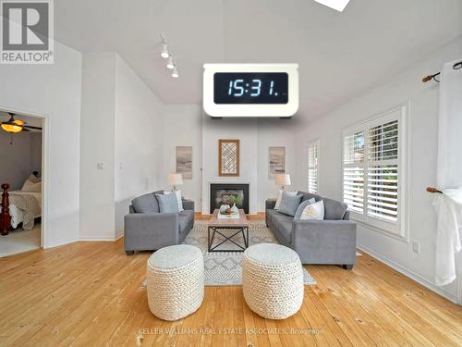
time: **15:31**
